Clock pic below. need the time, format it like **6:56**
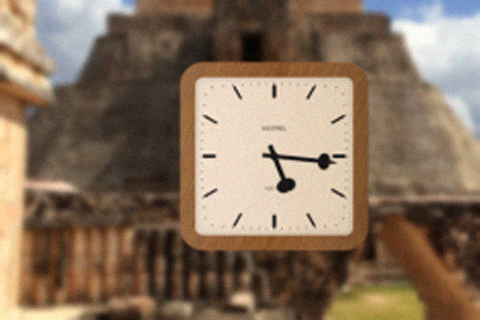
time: **5:16**
